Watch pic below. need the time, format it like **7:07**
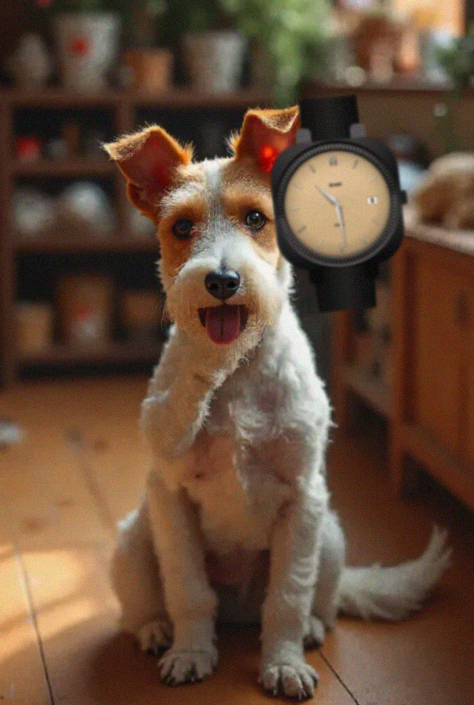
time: **10:29**
